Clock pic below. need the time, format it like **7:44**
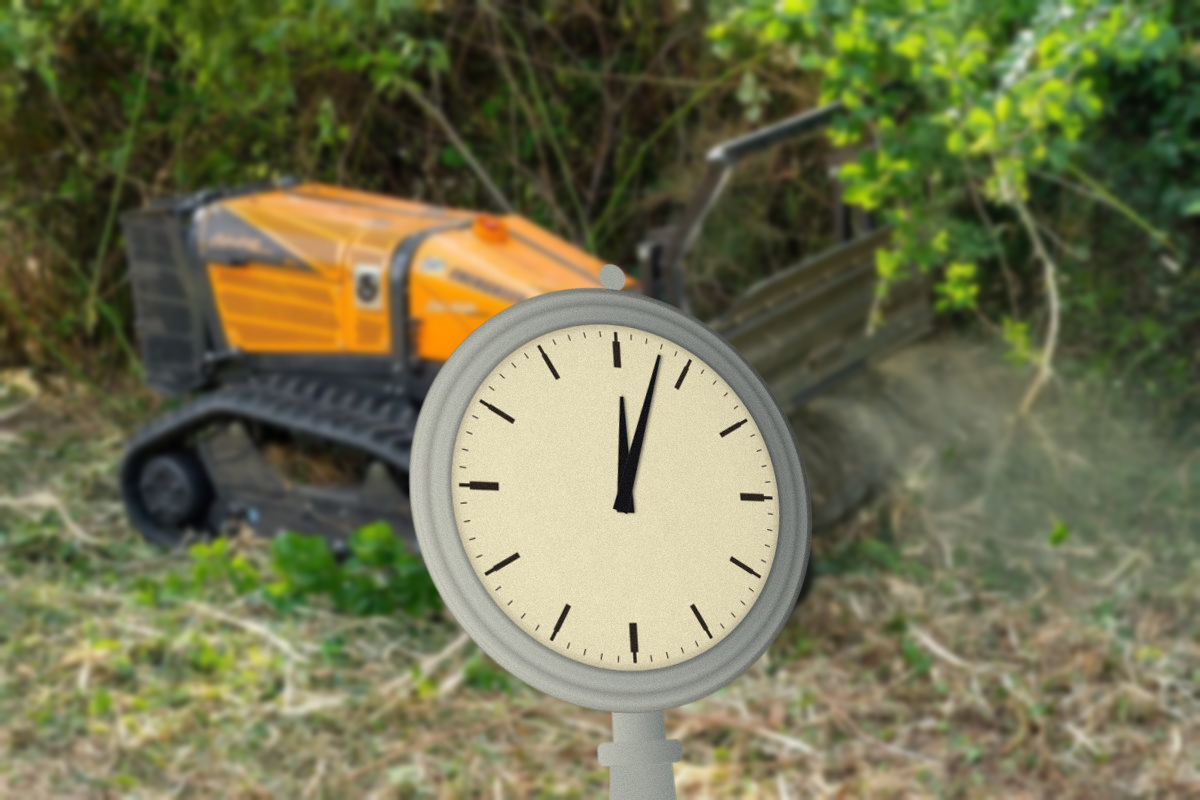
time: **12:03**
